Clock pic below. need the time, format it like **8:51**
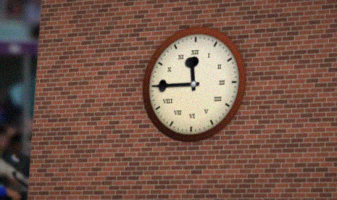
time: **11:45**
